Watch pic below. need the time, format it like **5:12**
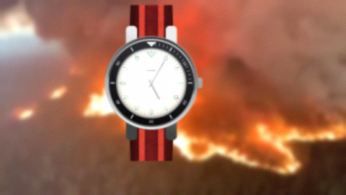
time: **5:05**
